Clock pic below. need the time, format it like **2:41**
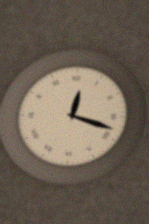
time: **12:18**
